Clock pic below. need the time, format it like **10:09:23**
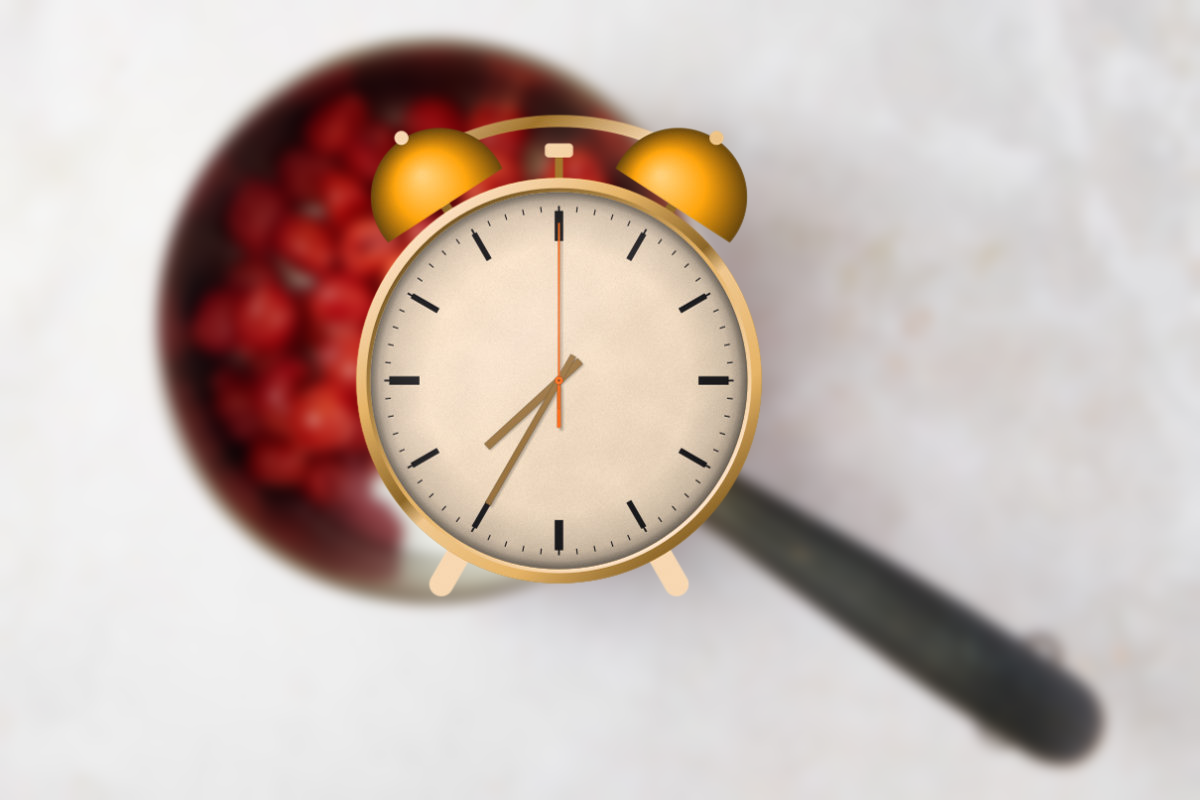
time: **7:35:00**
